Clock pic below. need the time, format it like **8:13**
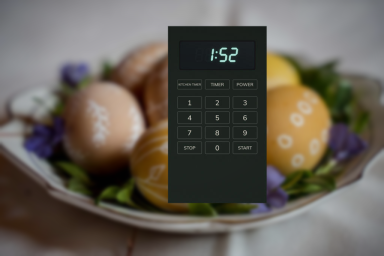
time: **1:52**
